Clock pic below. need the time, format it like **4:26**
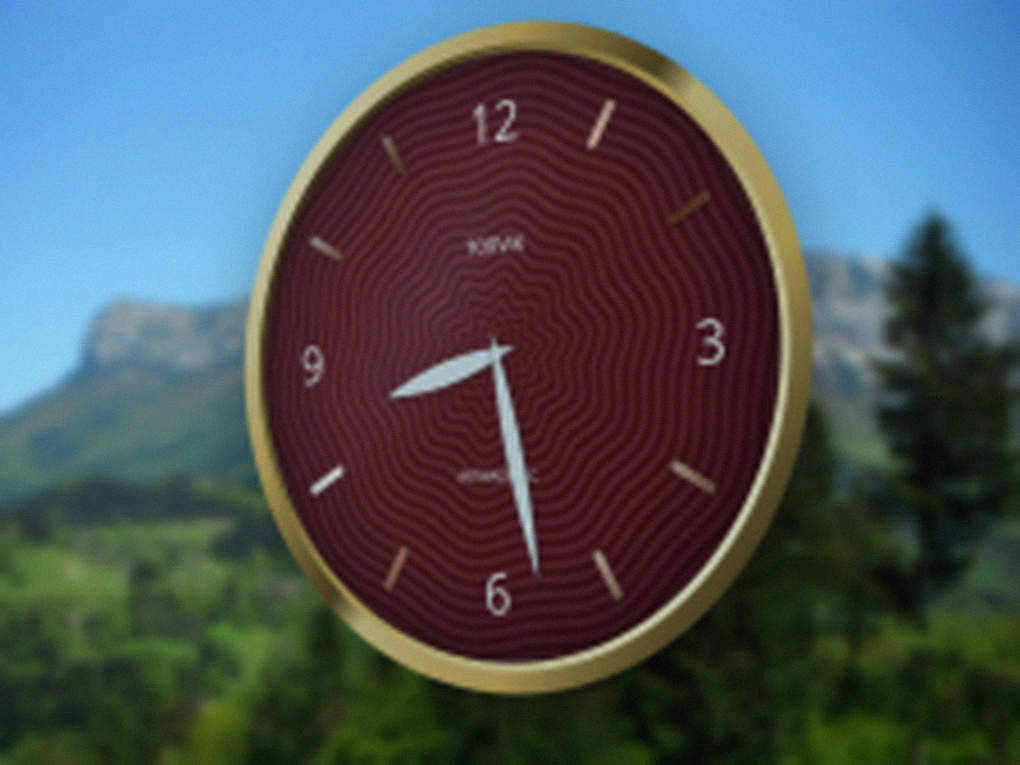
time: **8:28**
